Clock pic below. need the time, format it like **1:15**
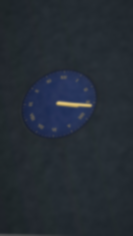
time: **3:16**
